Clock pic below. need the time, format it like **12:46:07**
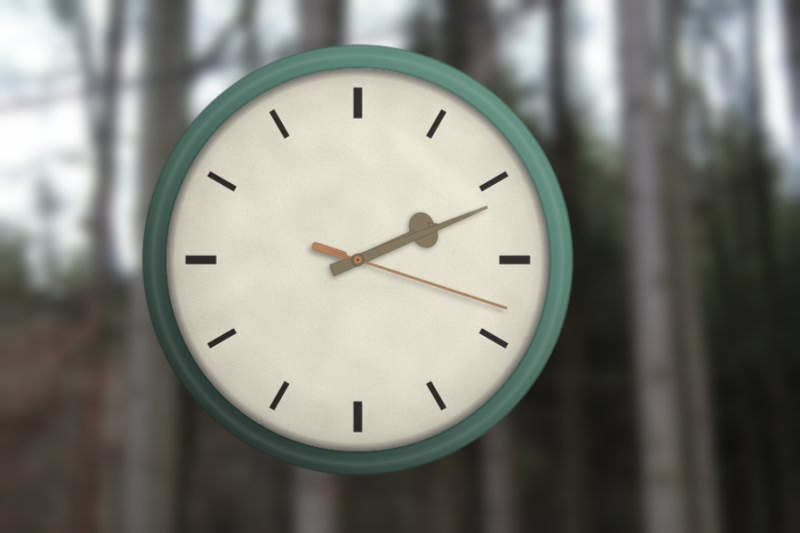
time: **2:11:18**
